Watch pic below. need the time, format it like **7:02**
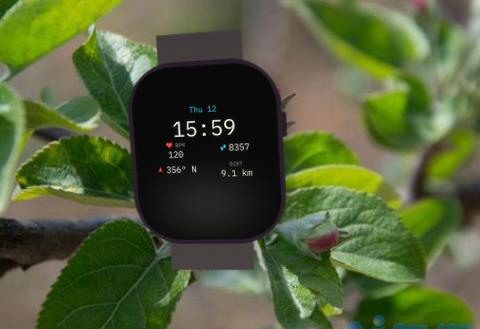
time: **15:59**
